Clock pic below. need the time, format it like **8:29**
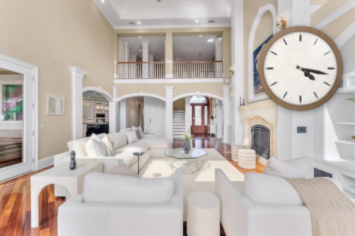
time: **4:17**
